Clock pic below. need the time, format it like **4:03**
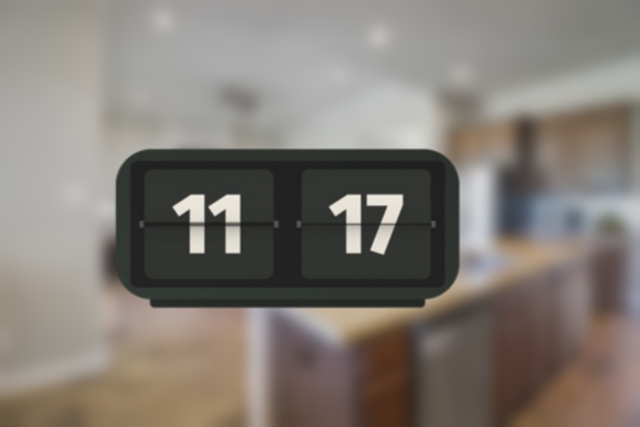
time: **11:17**
